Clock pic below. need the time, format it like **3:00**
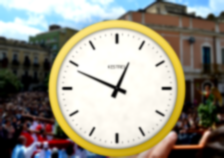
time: **12:49**
